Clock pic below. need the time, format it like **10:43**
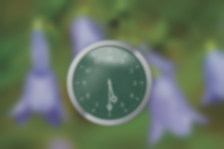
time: **5:30**
